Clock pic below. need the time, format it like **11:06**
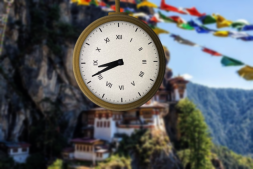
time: **8:41**
